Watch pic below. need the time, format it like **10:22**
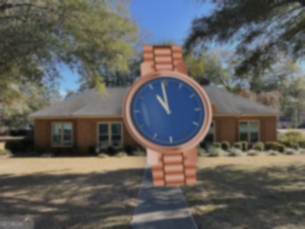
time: **10:59**
